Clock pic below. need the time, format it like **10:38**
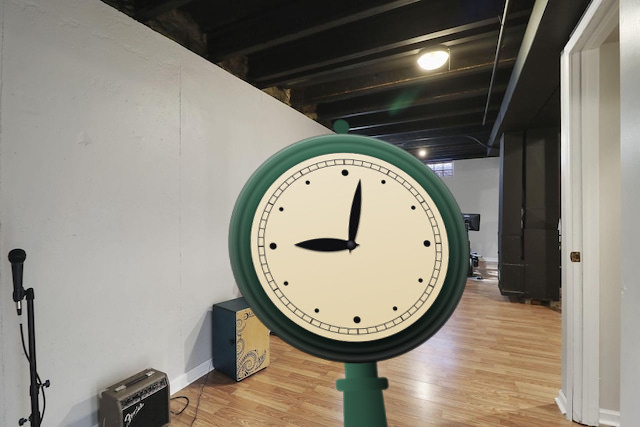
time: **9:02**
